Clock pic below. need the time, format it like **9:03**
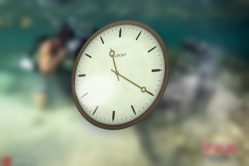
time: **11:20**
